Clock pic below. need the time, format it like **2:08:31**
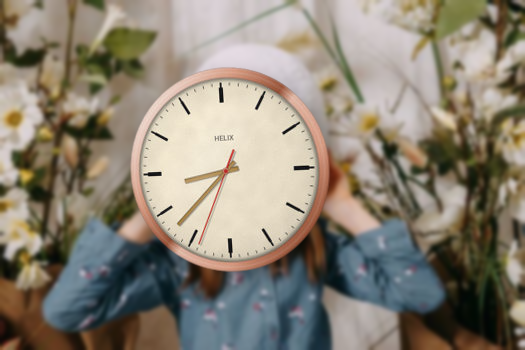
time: **8:37:34**
